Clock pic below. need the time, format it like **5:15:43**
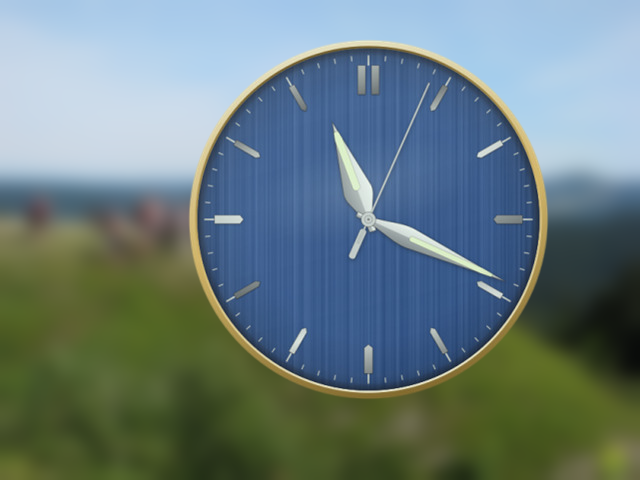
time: **11:19:04**
